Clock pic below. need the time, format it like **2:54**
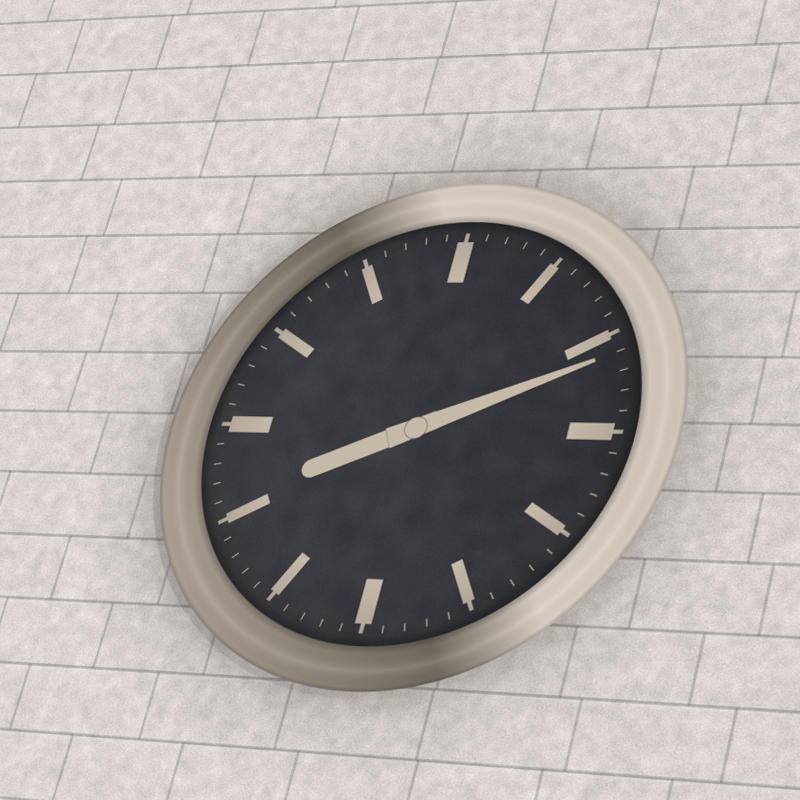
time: **8:11**
